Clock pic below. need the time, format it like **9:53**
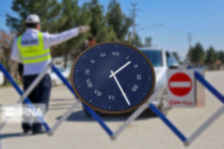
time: **1:25**
